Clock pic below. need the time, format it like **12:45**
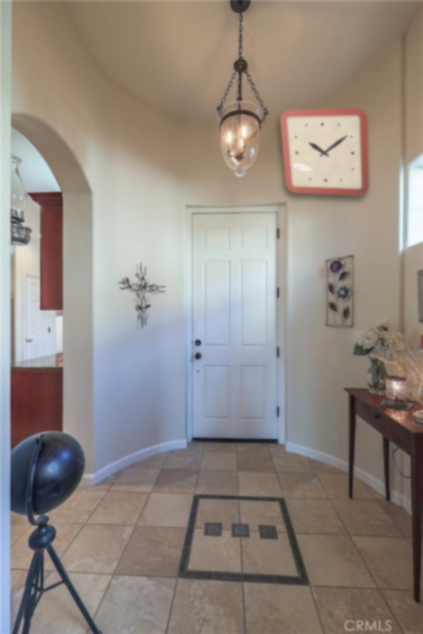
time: **10:09**
